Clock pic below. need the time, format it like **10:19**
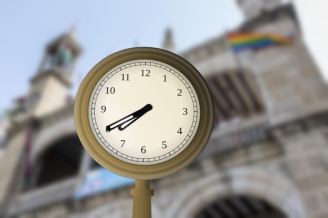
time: **7:40**
